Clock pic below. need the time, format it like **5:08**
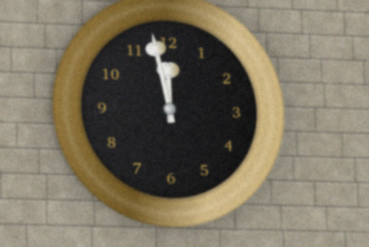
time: **11:58**
